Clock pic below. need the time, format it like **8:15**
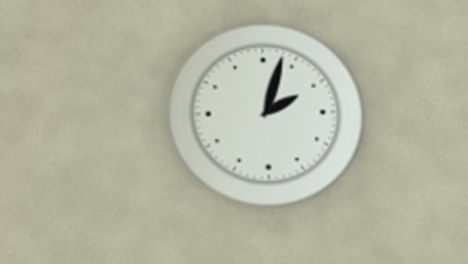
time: **2:03**
